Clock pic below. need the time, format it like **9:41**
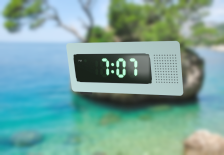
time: **7:07**
